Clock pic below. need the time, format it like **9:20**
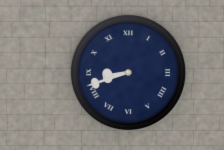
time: **8:42**
